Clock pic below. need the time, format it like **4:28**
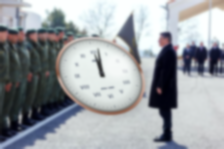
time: **12:02**
